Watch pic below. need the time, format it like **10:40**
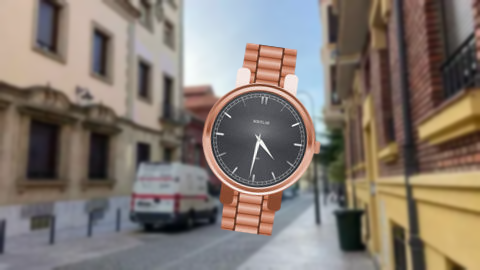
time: **4:31**
